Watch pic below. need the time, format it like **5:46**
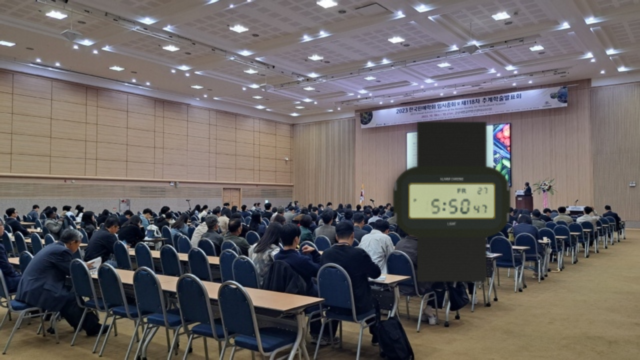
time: **5:50**
